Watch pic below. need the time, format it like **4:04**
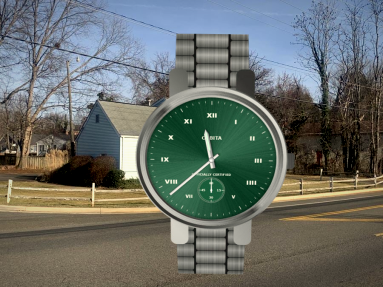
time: **11:38**
